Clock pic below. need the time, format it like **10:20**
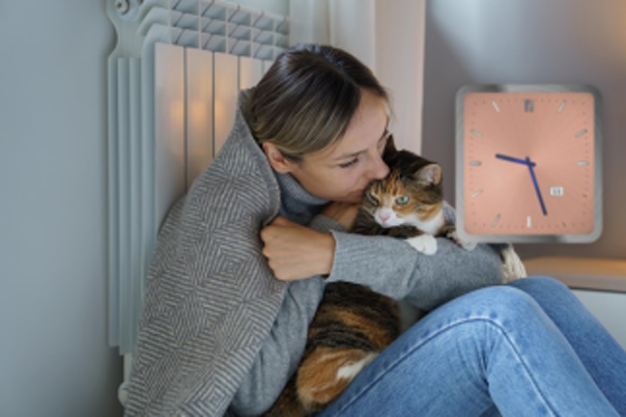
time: **9:27**
